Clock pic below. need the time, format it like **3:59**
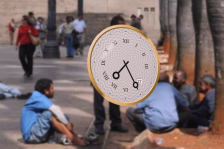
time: **7:25**
